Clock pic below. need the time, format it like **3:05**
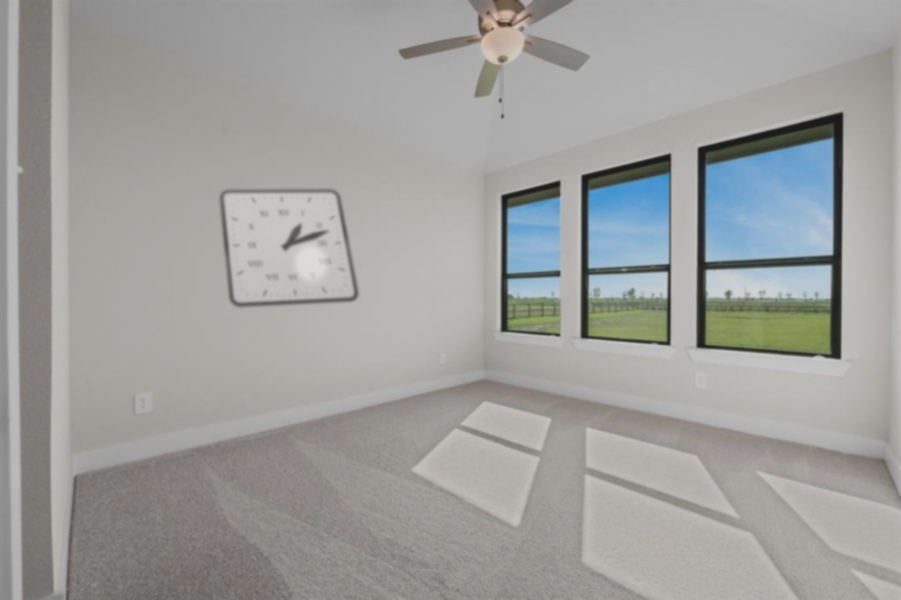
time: **1:12**
